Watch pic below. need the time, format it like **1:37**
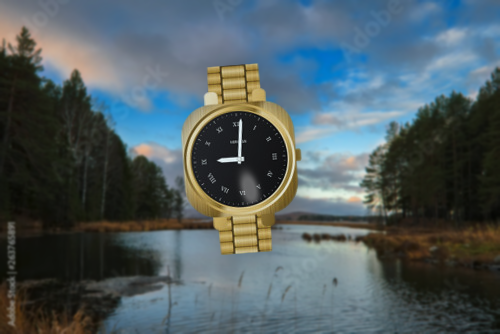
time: **9:01**
